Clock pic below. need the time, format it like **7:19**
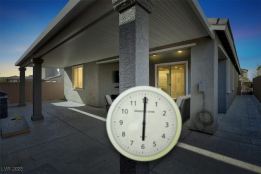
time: **6:00**
